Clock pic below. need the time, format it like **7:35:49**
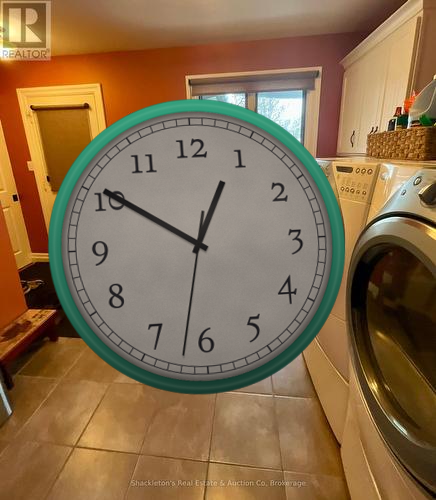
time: **12:50:32**
